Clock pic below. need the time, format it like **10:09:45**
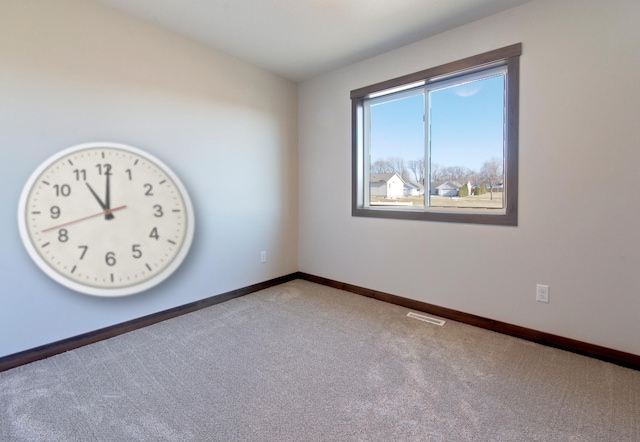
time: **11:00:42**
